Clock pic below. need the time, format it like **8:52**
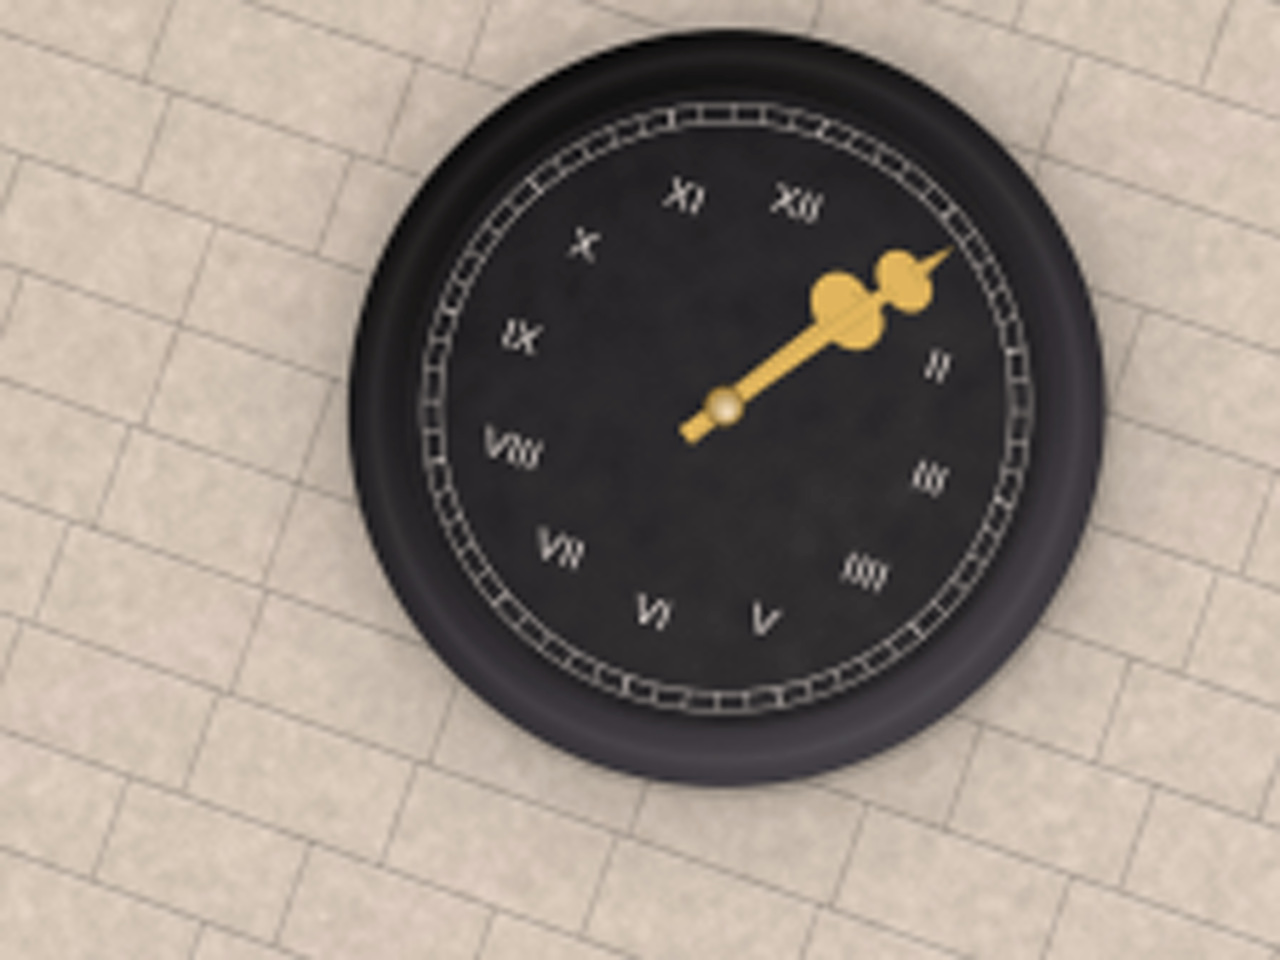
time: **1:06**
